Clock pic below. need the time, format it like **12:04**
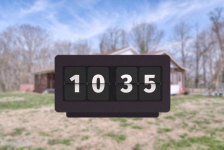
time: **10:35**
